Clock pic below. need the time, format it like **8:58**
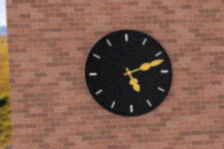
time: **5:12**
